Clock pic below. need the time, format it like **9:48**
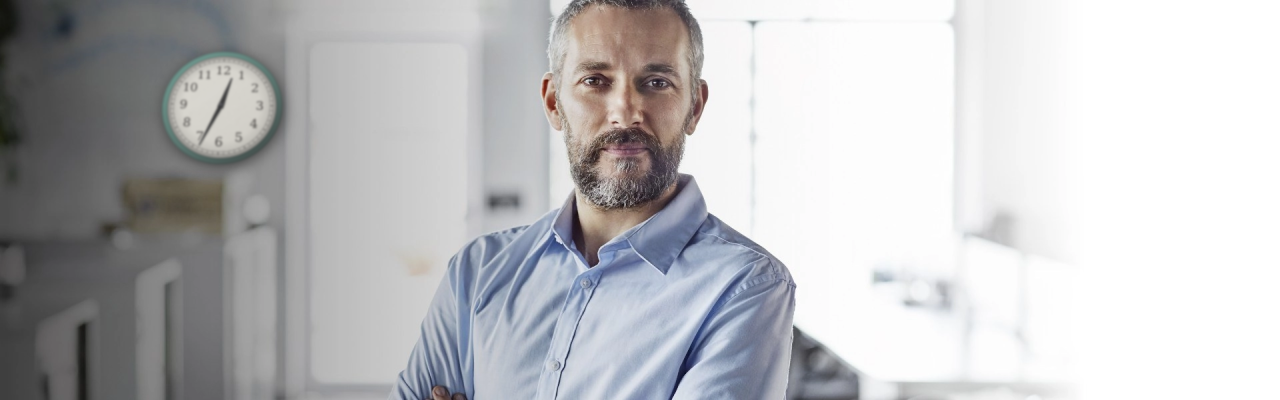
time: **12:34**
